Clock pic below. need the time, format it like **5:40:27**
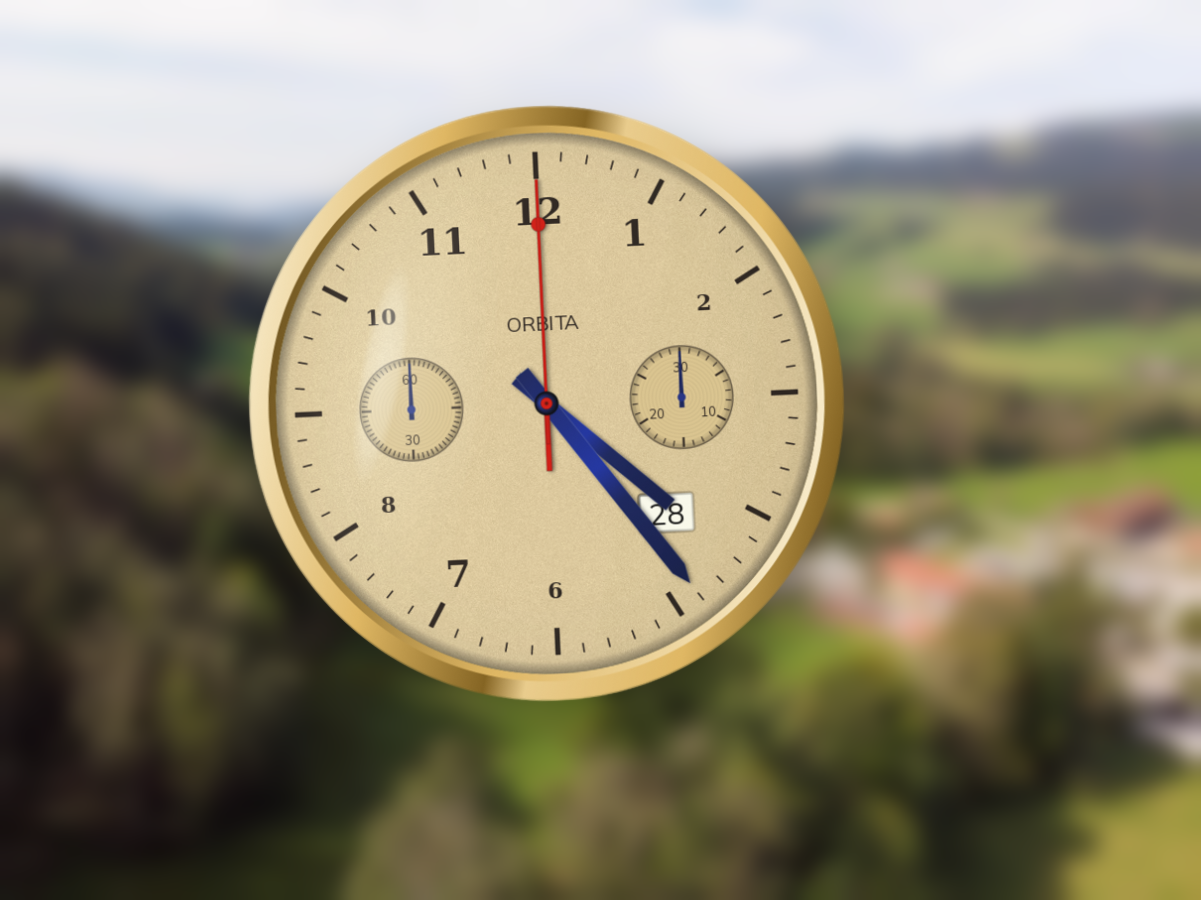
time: **4:24:00**
